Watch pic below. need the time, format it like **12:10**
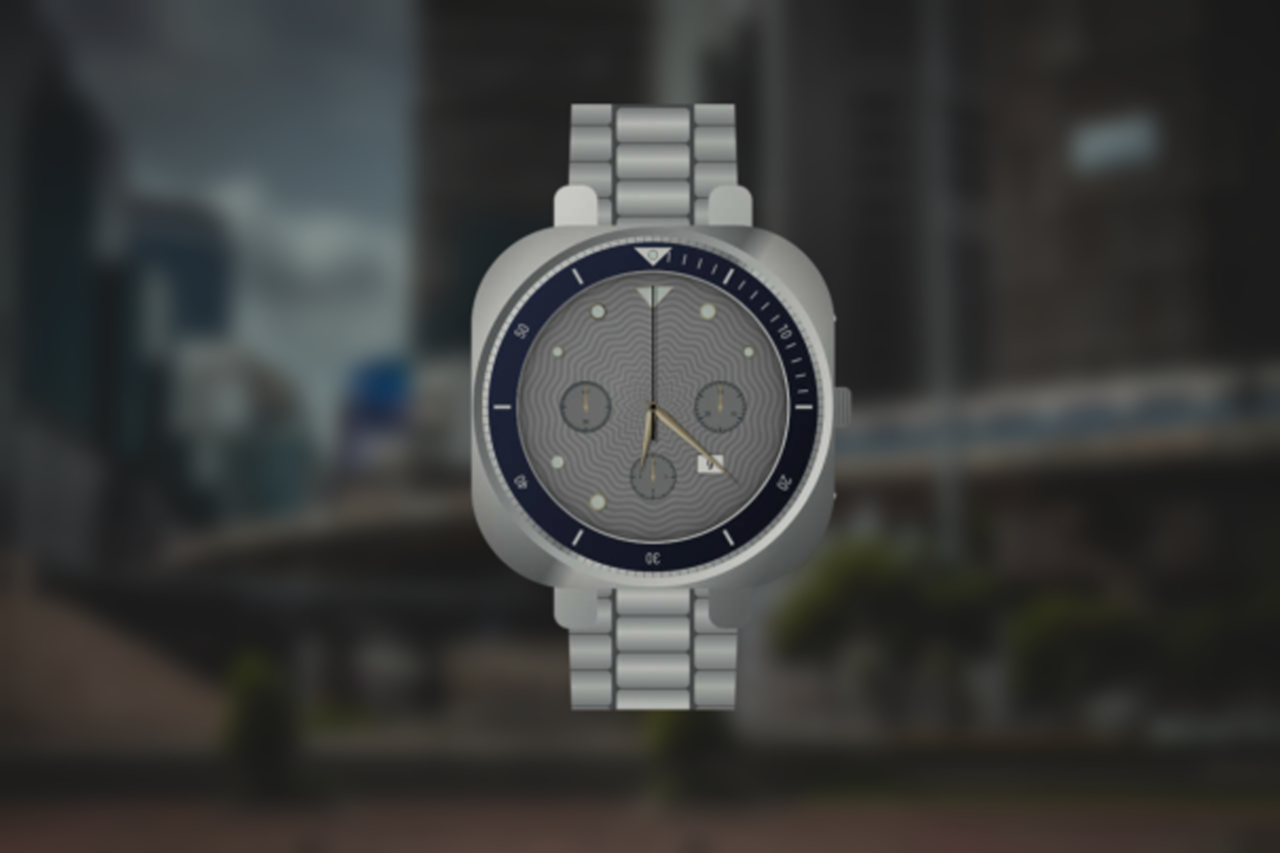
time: **6:22**
